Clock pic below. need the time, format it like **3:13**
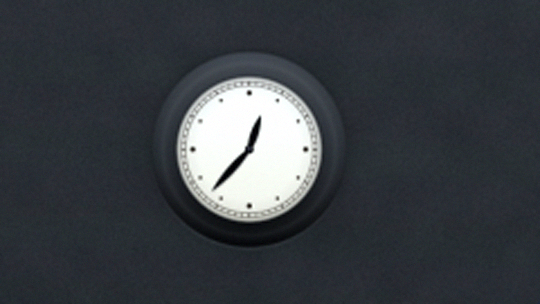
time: **12:37**
